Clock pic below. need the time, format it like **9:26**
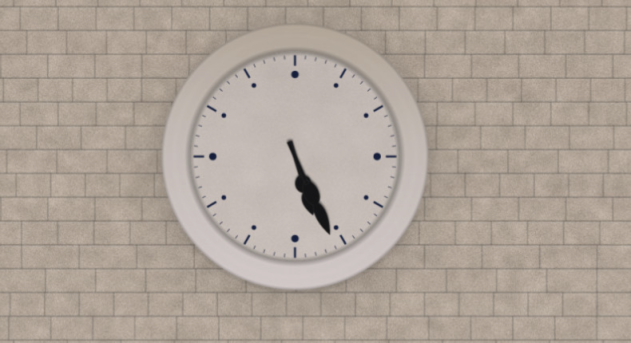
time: **5:26**
